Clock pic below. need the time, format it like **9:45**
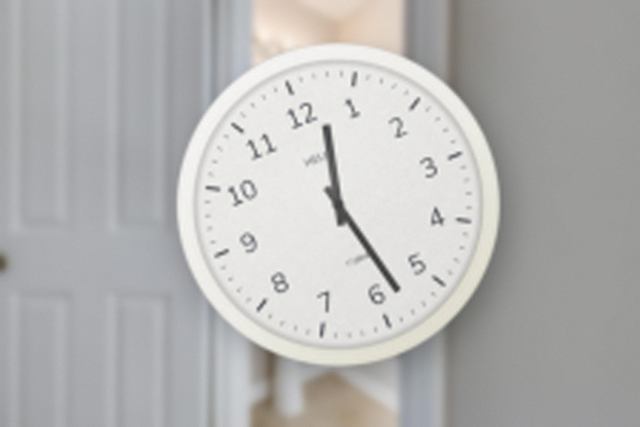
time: **12:28**
